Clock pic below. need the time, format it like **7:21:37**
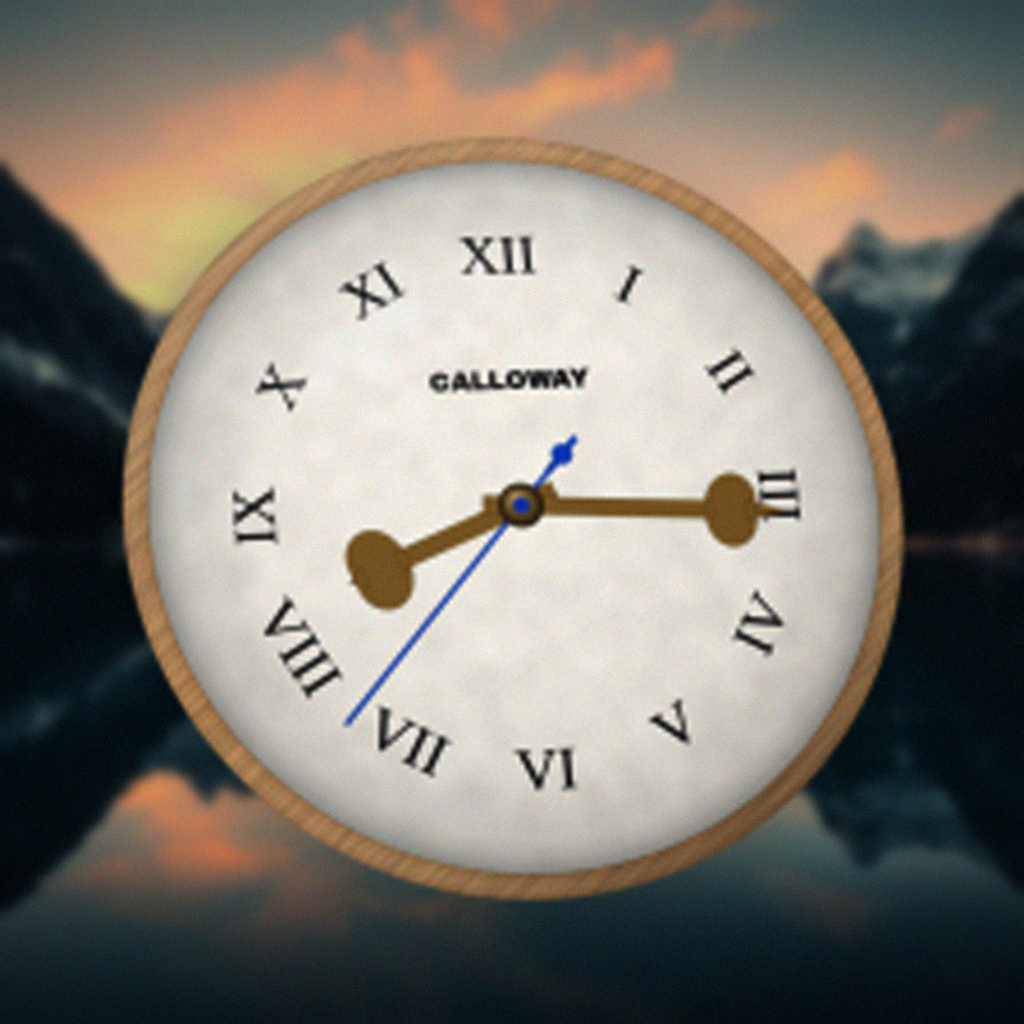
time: **8:15:37**
